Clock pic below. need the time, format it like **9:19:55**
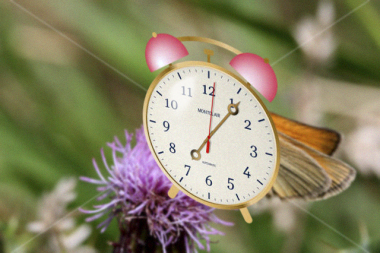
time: **7:06:01**
